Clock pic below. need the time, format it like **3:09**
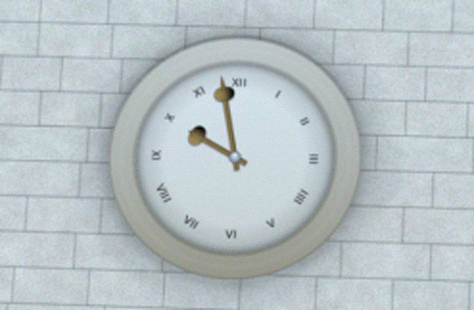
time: **9:58**
